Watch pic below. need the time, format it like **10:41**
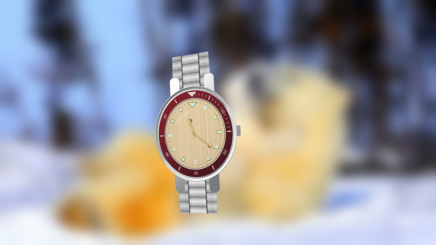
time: **11:21**
